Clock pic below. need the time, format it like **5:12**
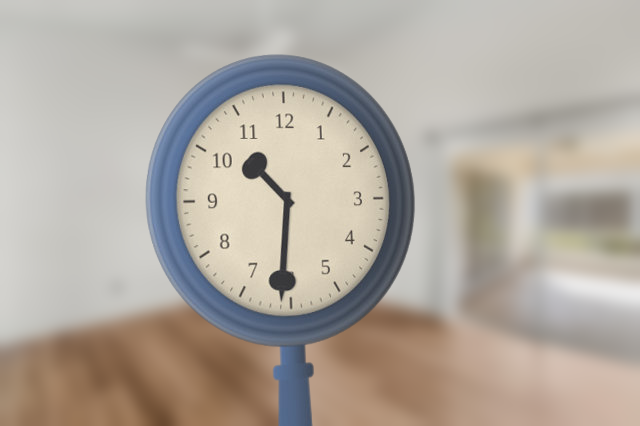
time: **10:31**
